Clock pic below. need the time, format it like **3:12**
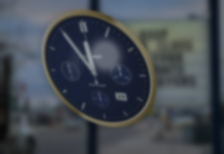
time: **11:55**
